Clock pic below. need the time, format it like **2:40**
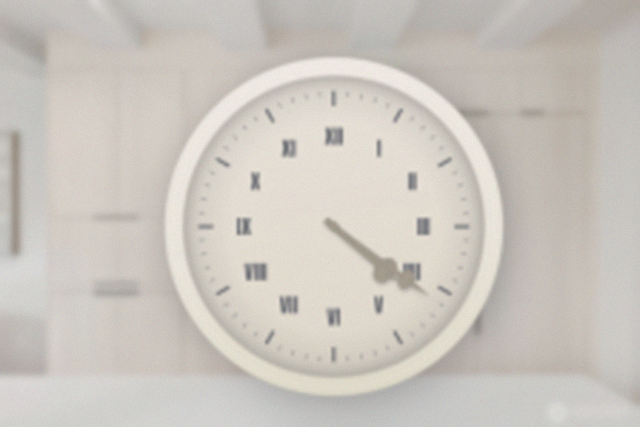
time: **4:21**
